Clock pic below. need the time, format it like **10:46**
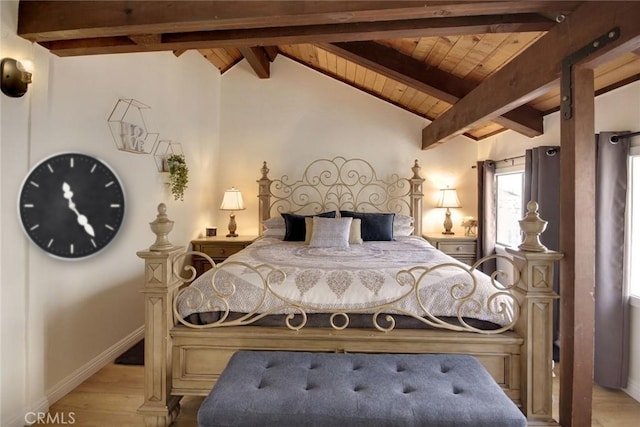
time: **11:24**
